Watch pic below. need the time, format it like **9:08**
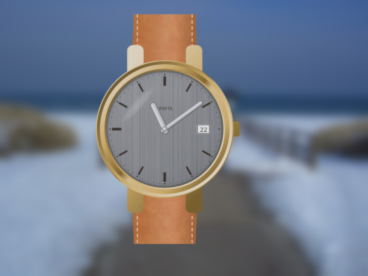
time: **11:09**
